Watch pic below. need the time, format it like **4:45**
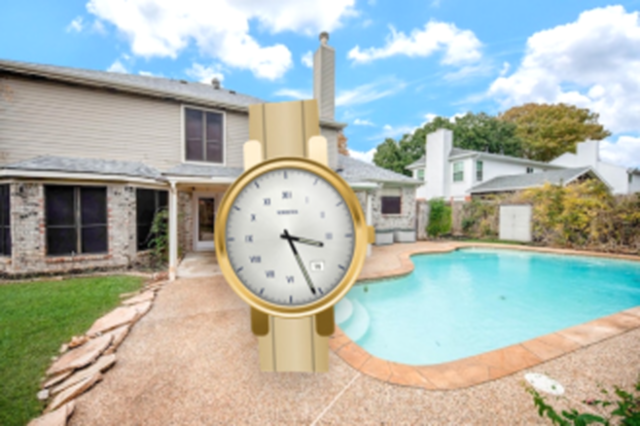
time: **3:26**
